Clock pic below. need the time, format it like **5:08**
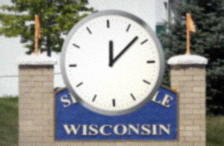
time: **12:08**
